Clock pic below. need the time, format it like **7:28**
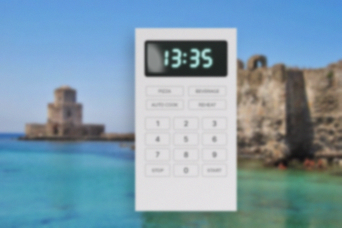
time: **13:35**
